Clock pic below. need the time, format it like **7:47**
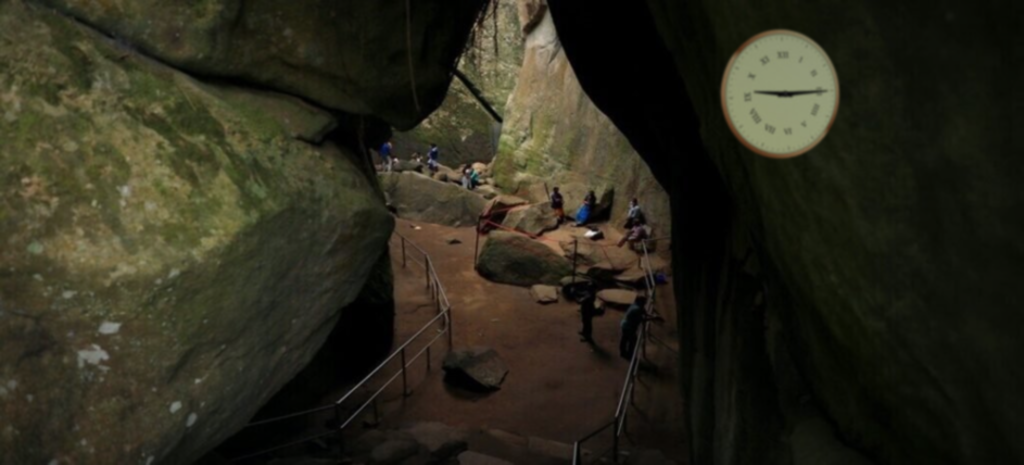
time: **9:15**
